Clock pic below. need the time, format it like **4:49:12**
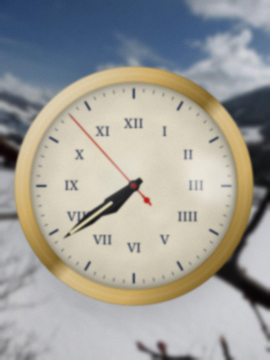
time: **7:38:53**
